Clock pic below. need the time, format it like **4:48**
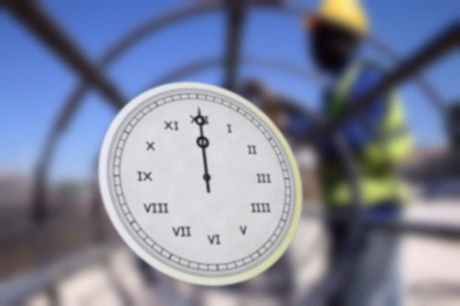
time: **12:00**
